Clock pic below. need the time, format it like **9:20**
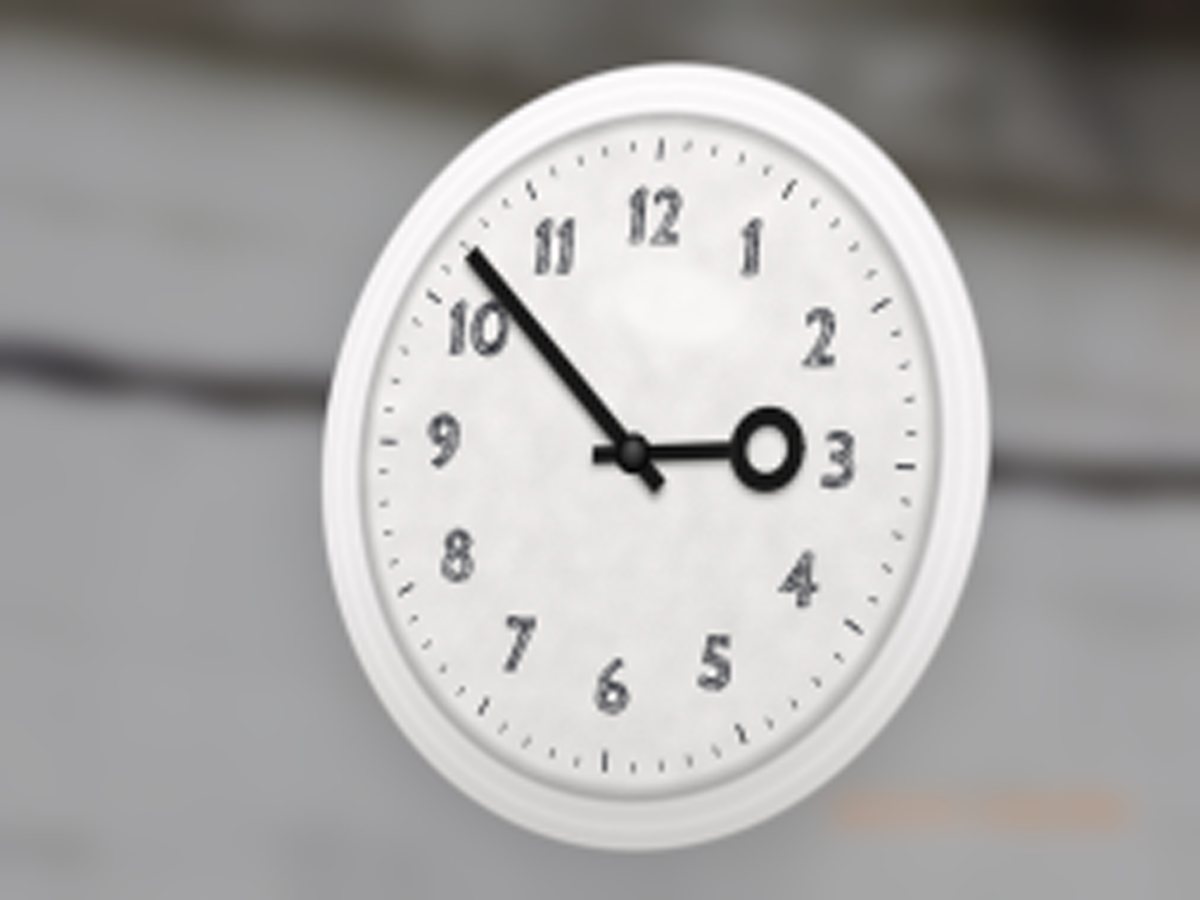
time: **2:52**
